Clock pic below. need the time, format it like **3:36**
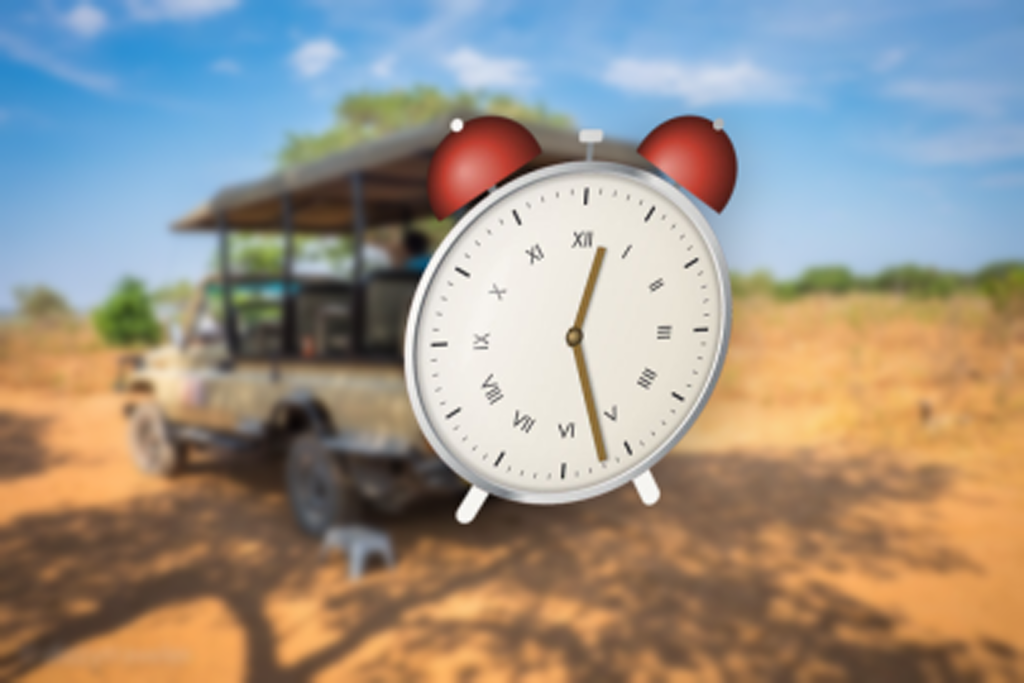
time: **12:27**
